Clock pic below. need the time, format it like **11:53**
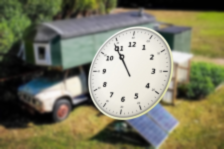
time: **10:54**
